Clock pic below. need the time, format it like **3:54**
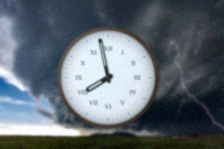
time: **7:58**
